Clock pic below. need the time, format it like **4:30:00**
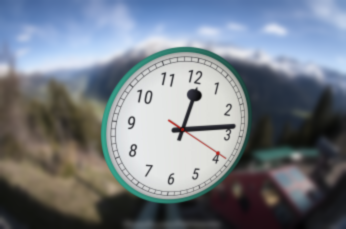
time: **12:13:19**
